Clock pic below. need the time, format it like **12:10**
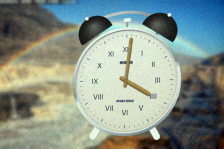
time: **4:01**
